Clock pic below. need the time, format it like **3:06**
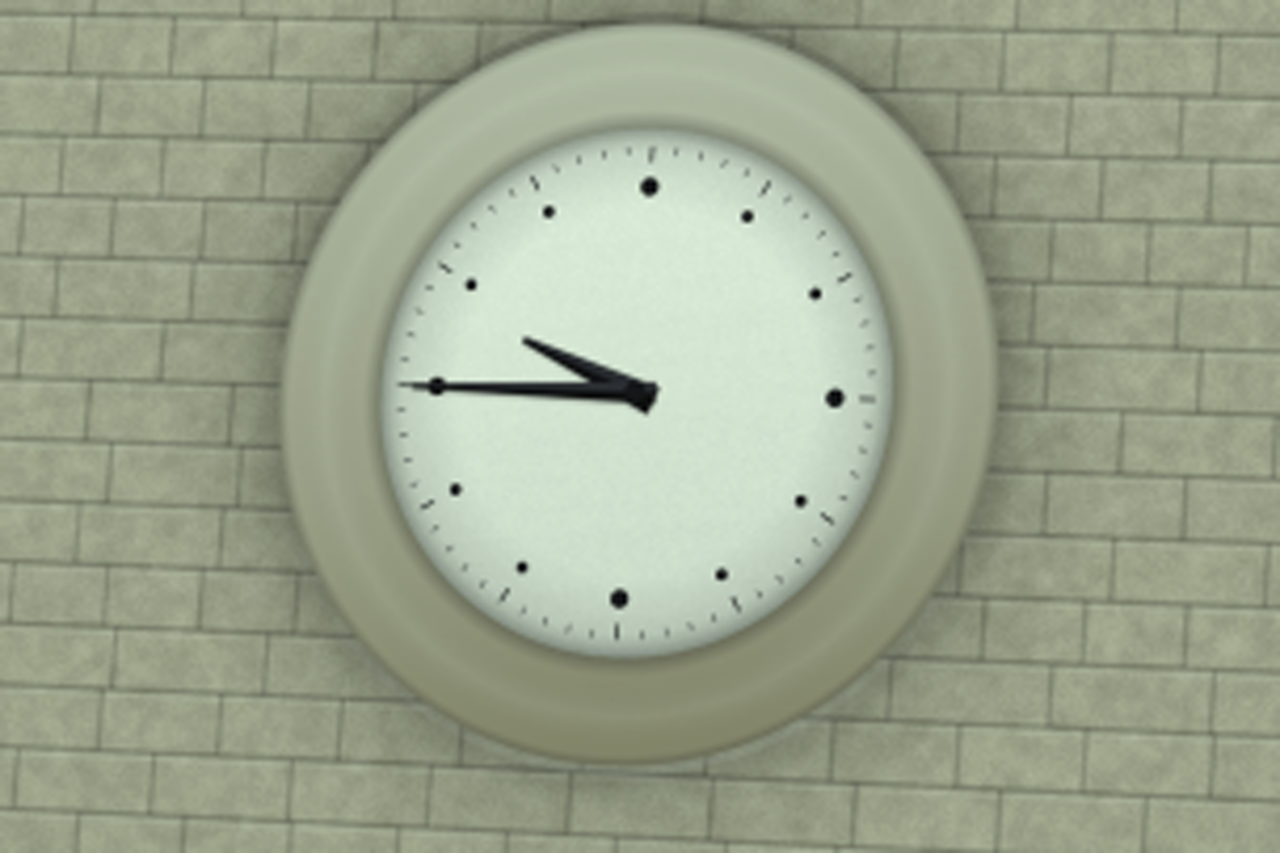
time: **9:45**
